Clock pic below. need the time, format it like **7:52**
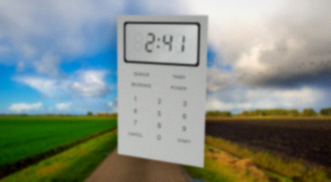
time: **2:41**
